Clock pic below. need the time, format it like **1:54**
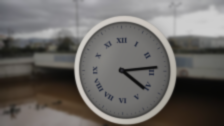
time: **4:14**
